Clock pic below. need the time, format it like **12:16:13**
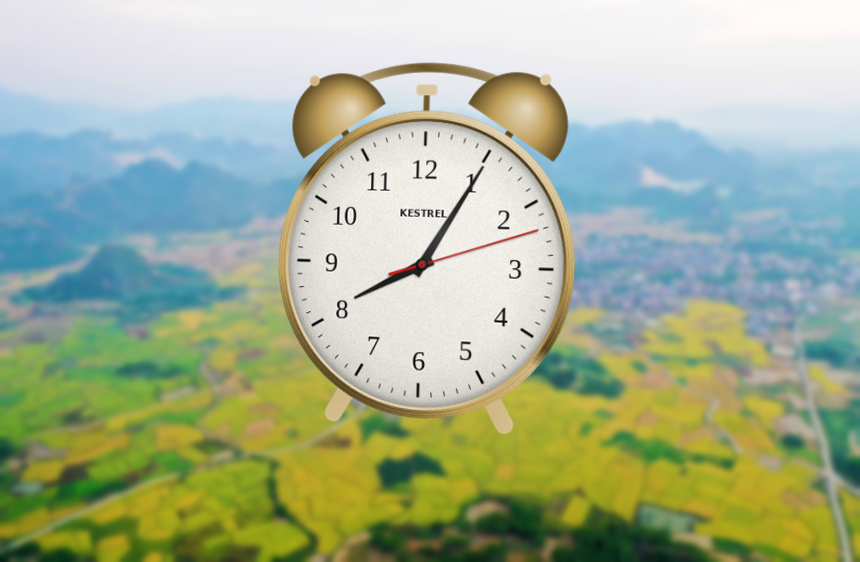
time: **8:05:12**
